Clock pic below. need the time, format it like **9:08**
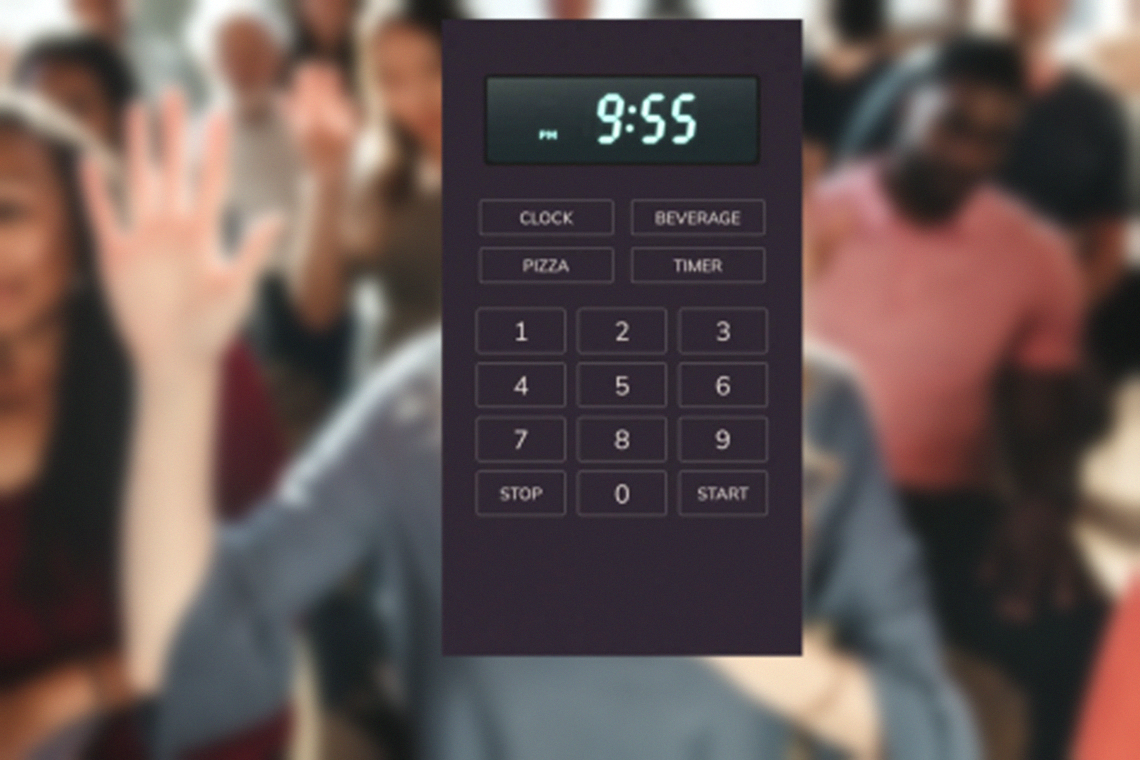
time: **9:55**
